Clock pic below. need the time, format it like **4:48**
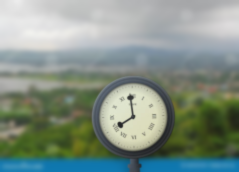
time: **7:59**
